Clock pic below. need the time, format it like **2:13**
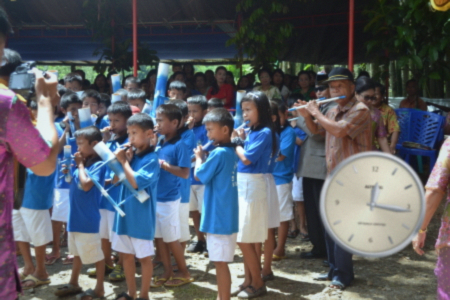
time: **12:16**
